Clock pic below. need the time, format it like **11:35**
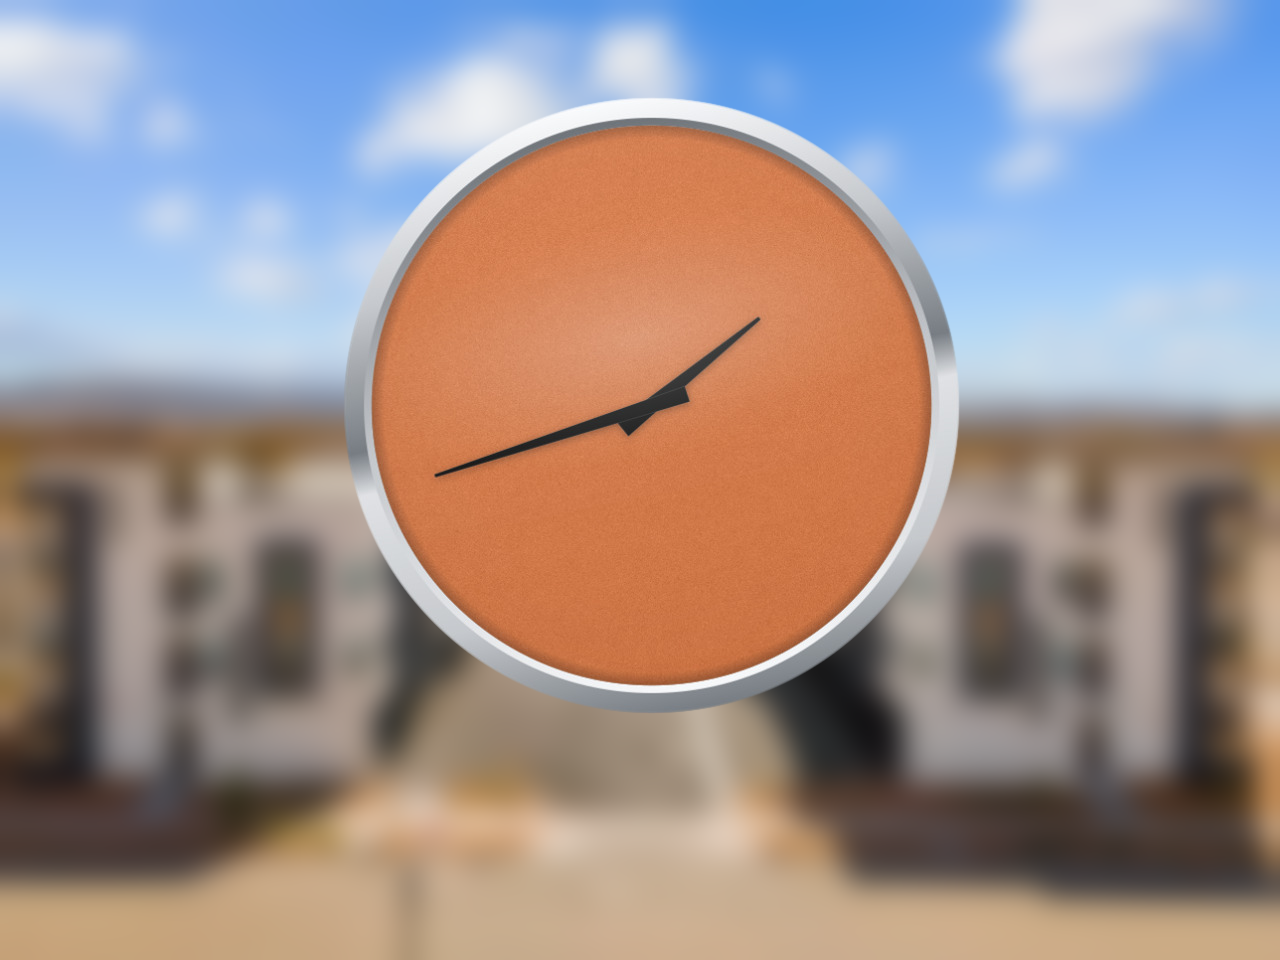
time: **1:42**
